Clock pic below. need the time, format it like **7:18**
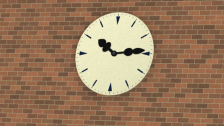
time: **10:14**
